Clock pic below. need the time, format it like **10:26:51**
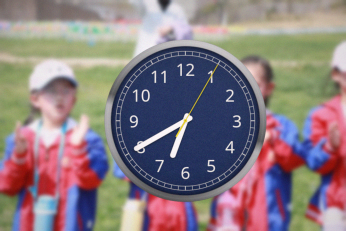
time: **6:40:05**
